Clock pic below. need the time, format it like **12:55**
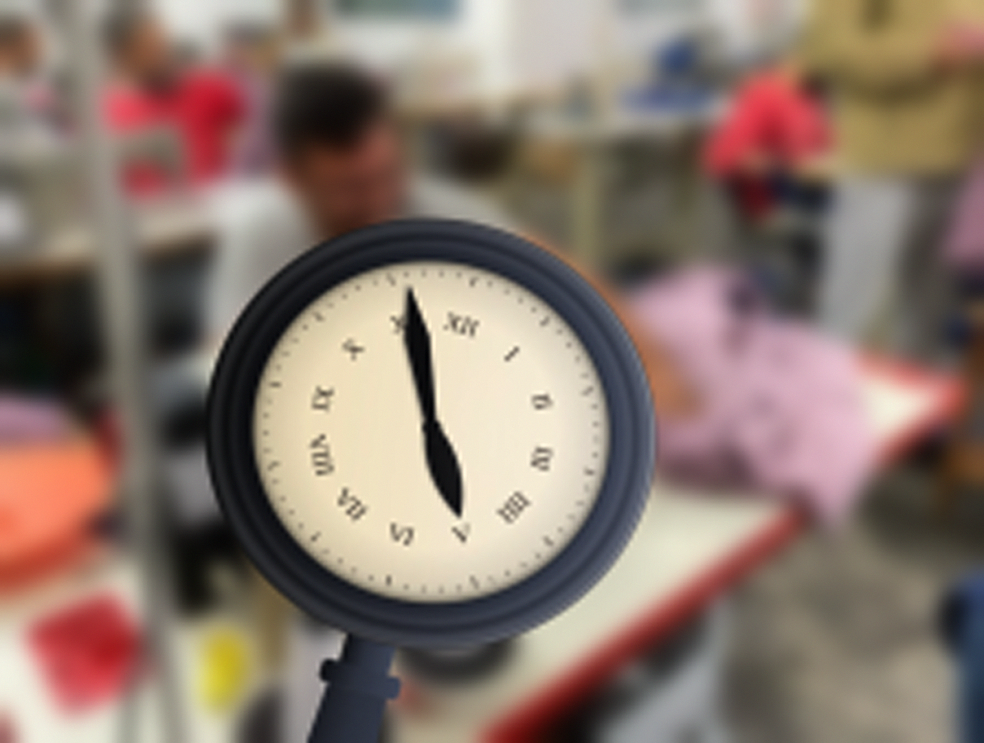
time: **4:56**
